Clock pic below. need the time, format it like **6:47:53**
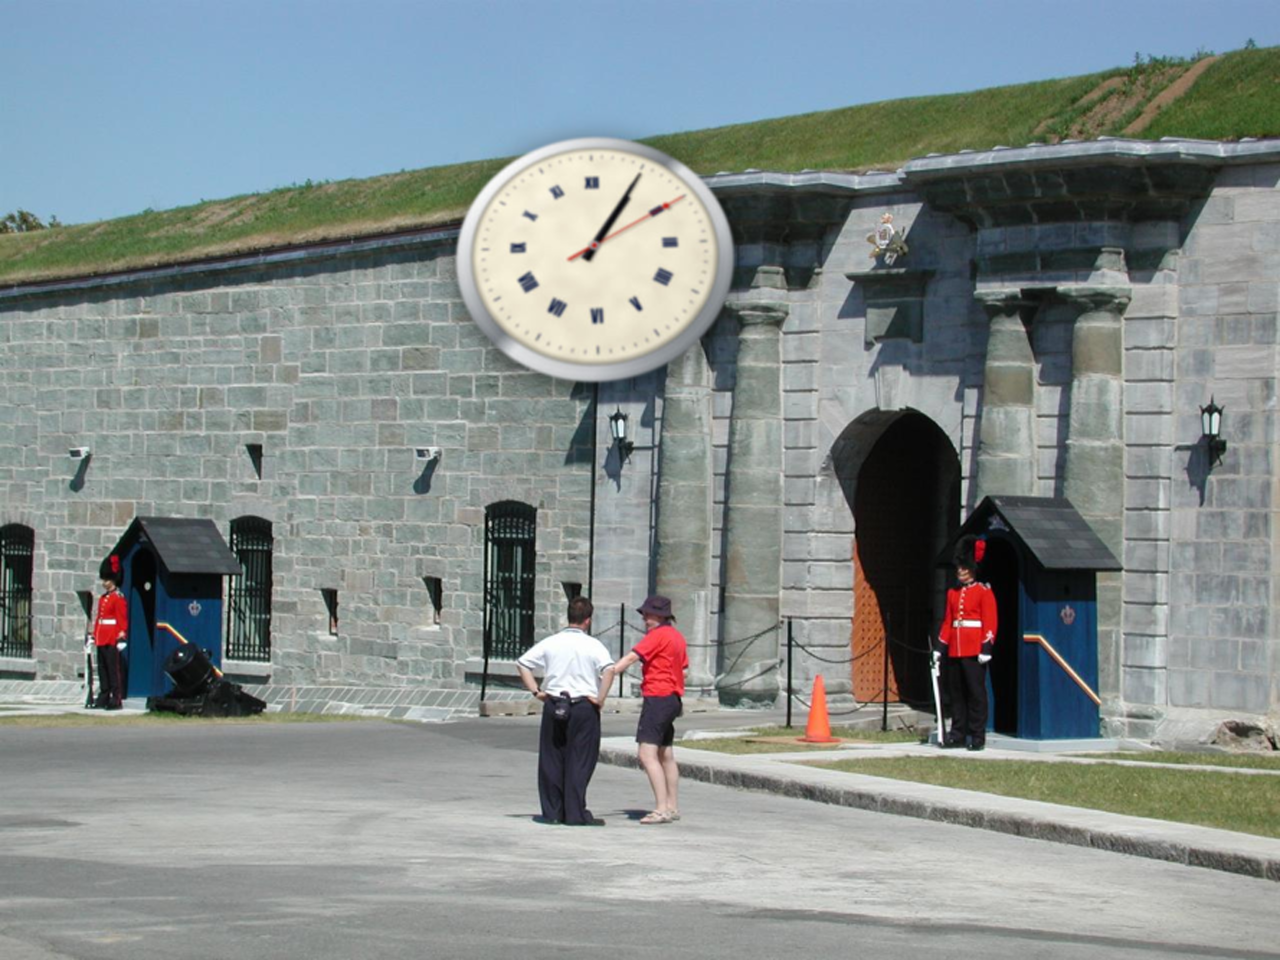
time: **1:05:10**
